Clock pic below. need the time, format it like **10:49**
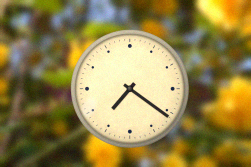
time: **7:21**
